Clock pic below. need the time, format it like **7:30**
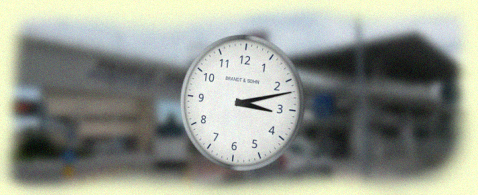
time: **3:12**
